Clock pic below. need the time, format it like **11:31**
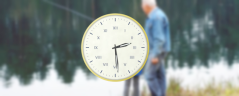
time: **2:29**
